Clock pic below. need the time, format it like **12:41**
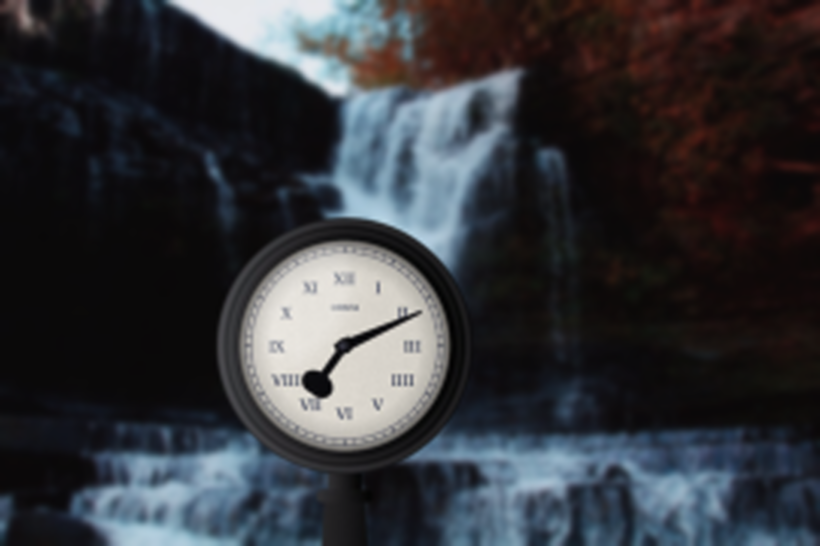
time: **7:11**
